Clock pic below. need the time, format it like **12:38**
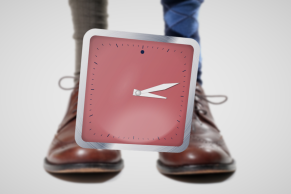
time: **3:12**
